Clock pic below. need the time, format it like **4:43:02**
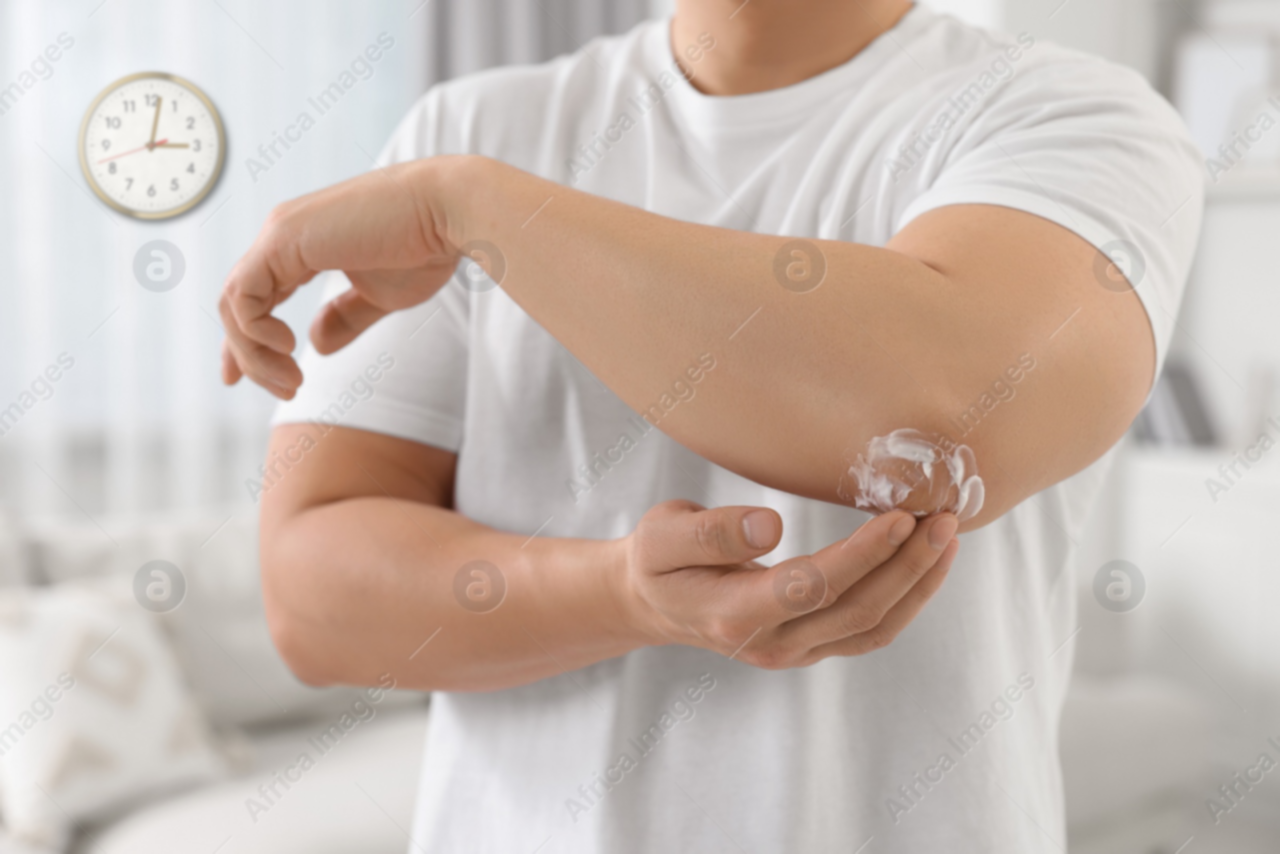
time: **3:01:42**
